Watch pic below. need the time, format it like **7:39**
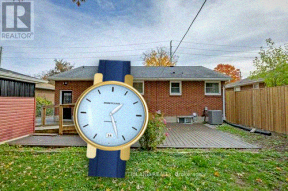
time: **1:27**
